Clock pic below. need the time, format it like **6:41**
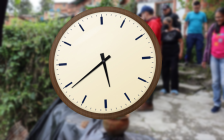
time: **5:39**
